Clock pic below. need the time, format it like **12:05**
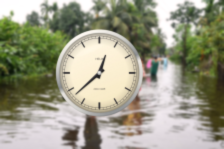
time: **12:38**
